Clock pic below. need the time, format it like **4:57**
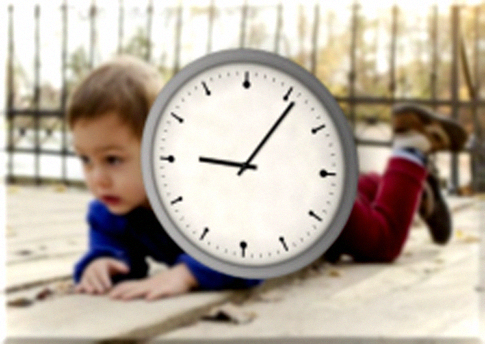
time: **9:06**
